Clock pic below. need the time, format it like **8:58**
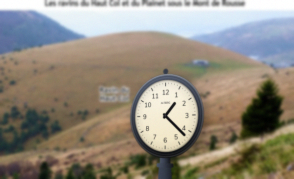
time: **1:22**
